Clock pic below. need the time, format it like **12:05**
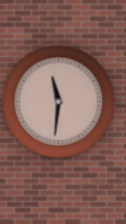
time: **11:31**
